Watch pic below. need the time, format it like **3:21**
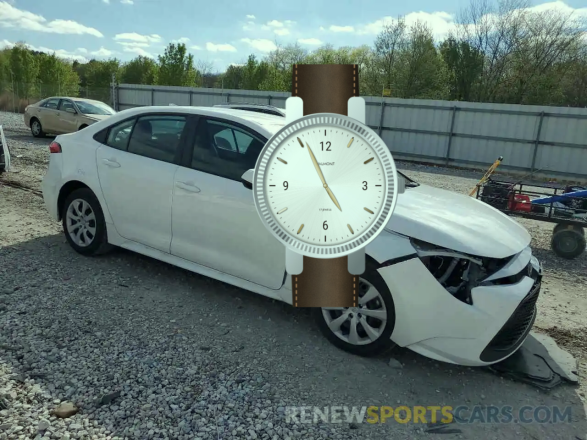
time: **4:56**
